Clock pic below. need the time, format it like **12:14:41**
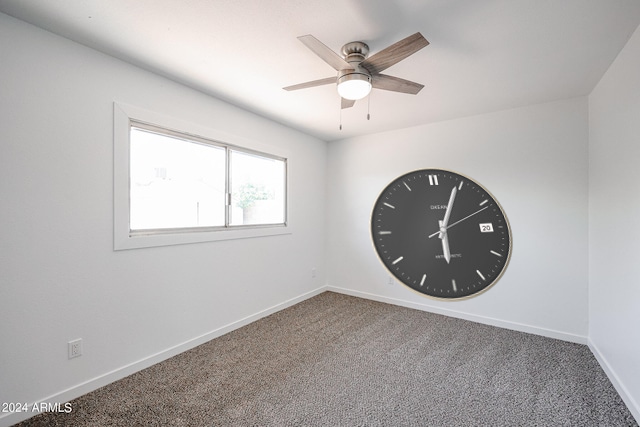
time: **6:04:11**
